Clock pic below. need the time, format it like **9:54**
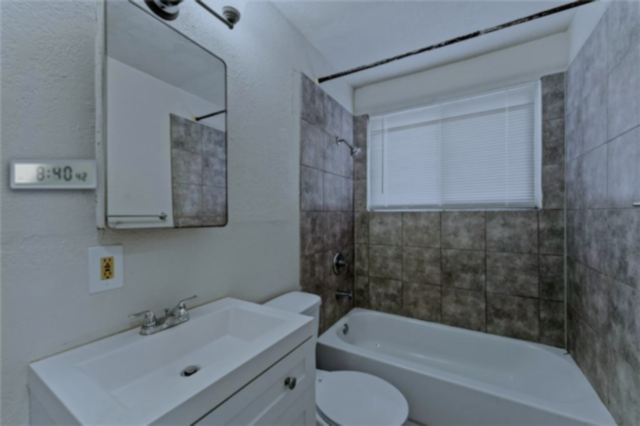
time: **8:40**
